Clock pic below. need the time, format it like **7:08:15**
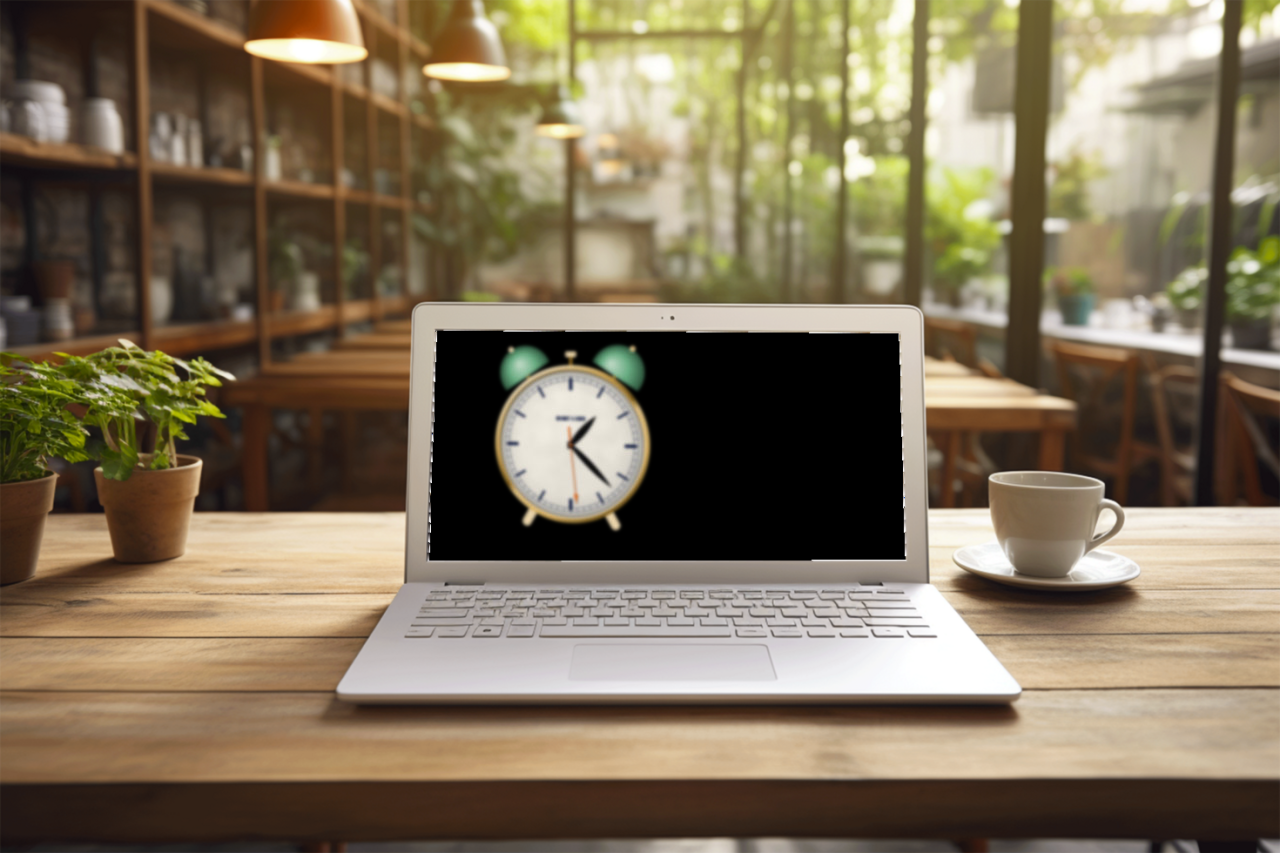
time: **1:22:29**
